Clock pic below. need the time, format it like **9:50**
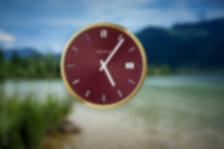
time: **5:06**
